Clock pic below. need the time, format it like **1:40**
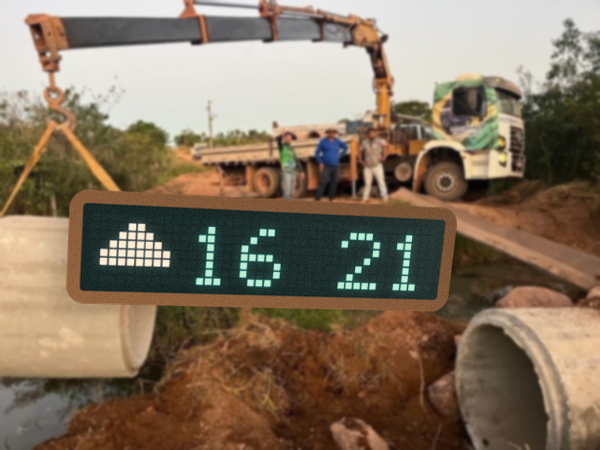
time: **16:21**
